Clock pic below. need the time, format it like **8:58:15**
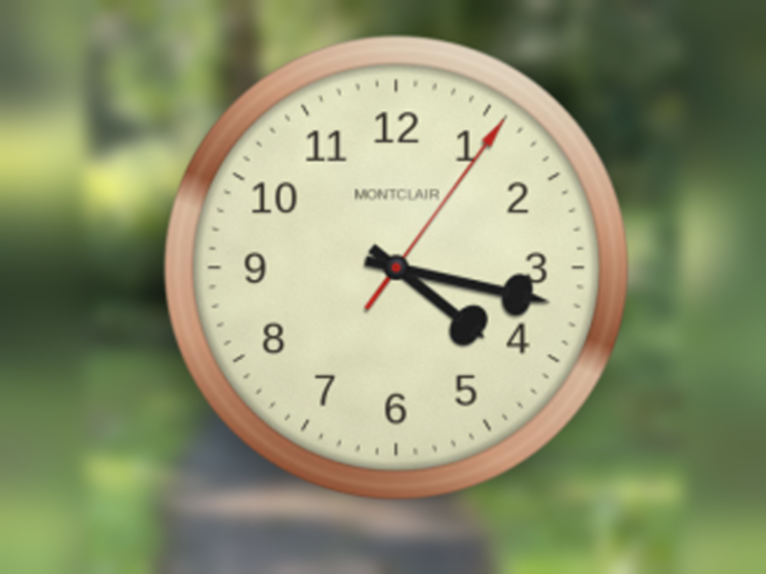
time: **4:17:06**
